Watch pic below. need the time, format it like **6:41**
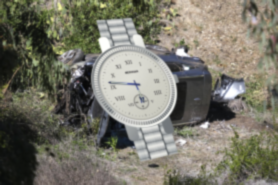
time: **5:47**
